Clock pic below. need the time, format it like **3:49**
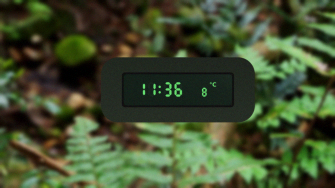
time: **11:36**
